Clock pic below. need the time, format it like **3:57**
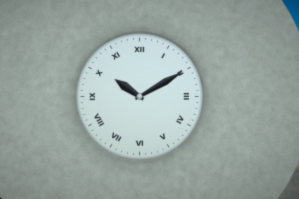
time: **10:10**
